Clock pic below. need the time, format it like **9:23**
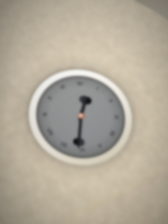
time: **12:31**
